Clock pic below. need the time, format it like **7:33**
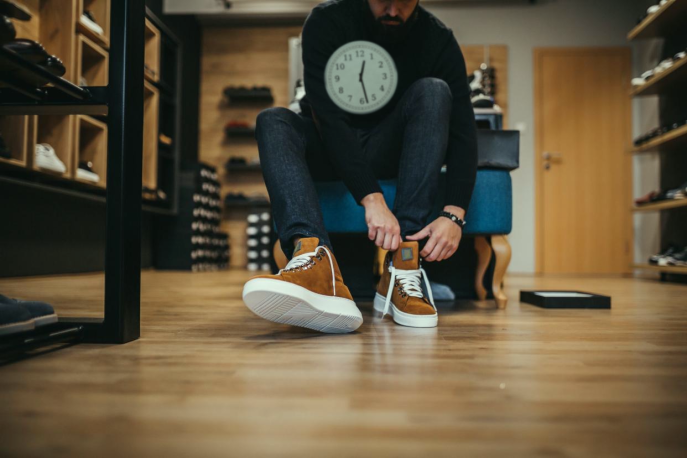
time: **12:28**
